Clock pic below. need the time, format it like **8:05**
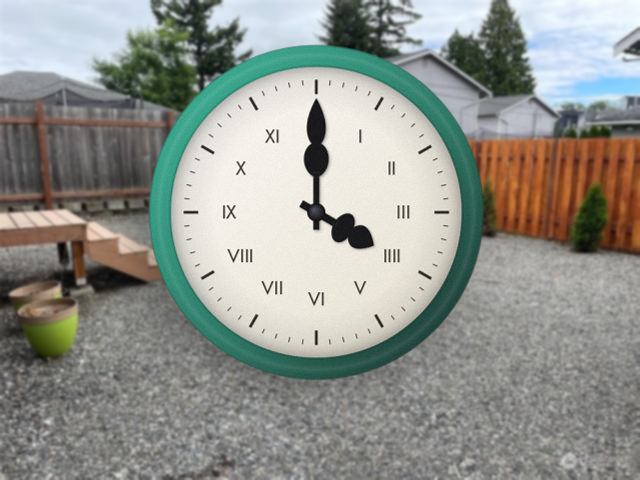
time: **4:00**
